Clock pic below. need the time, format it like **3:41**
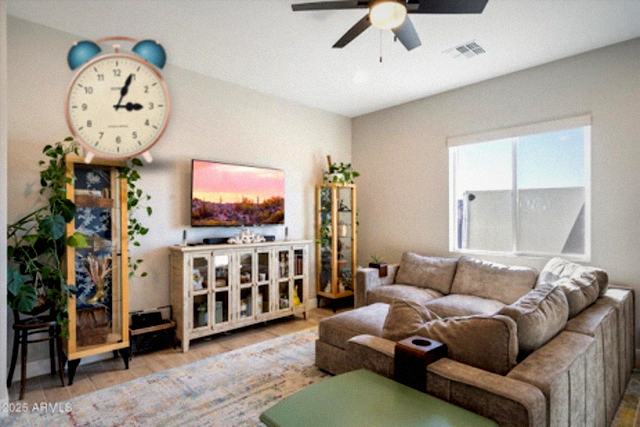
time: **3:04**
